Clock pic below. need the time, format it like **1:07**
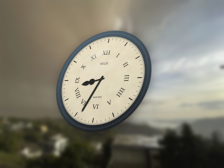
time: **8:34**
